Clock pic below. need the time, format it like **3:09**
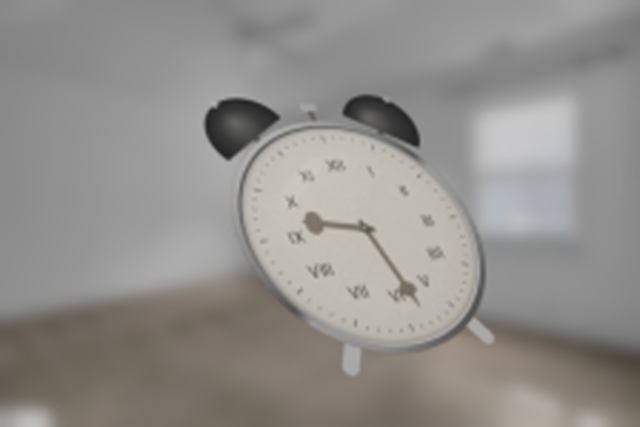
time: **9:28**
